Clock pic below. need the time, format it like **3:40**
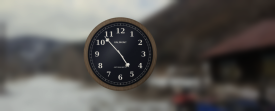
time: **4:53**
